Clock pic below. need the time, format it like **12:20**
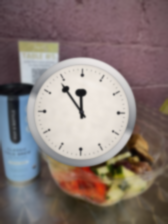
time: **11:54**
